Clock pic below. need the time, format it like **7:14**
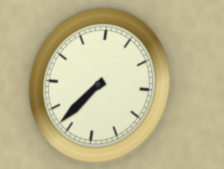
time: **7:37**
